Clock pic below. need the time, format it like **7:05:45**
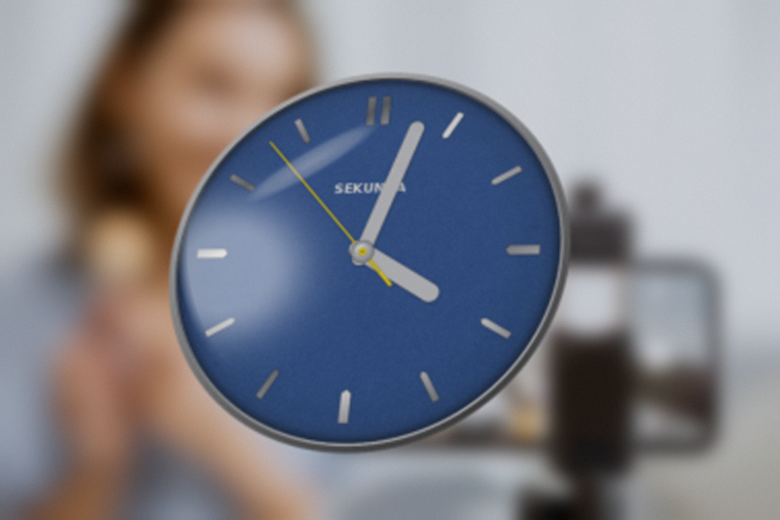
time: **4:02:53**
